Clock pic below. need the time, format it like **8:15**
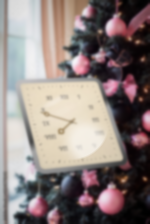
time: **7:49**
